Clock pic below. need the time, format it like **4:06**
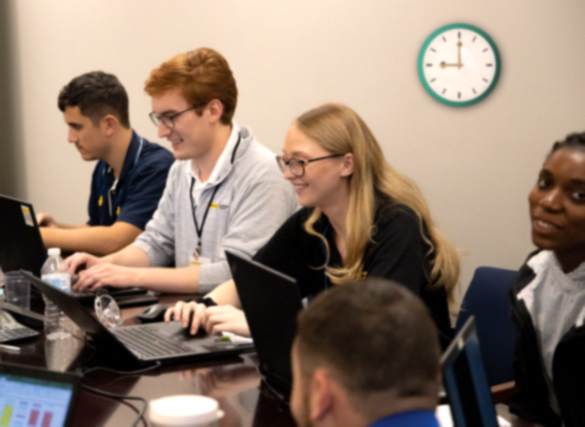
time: **9:00**
